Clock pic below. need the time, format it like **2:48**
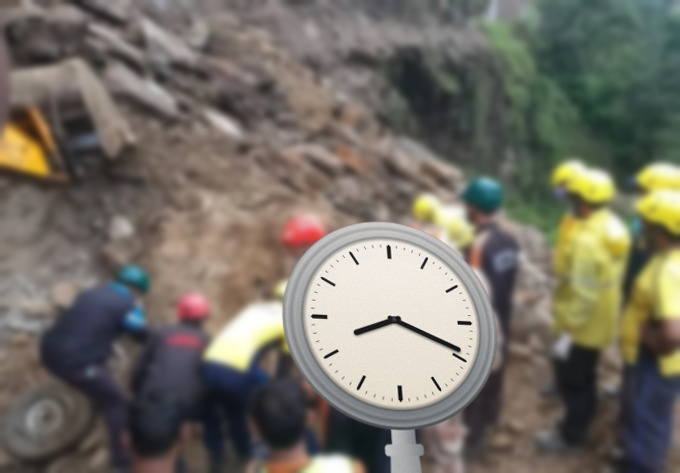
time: **8:19**
